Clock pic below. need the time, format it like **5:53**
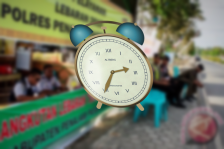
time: **2:35**
